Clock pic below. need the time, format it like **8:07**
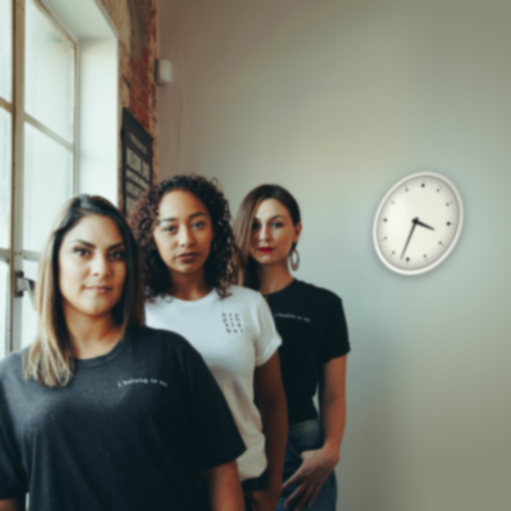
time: **3:32**
